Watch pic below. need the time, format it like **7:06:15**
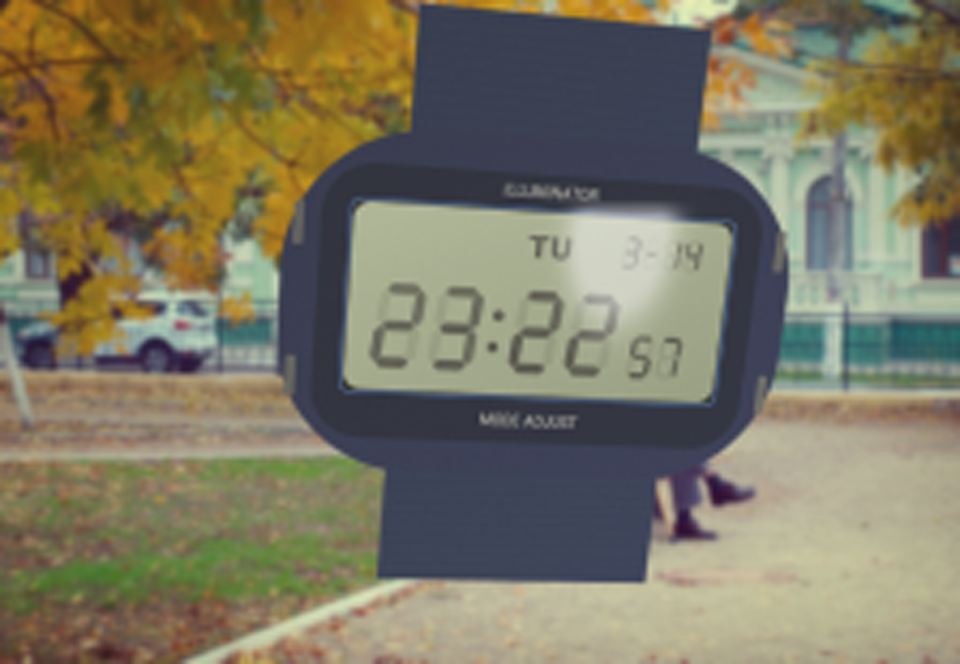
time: **23:22:57**
